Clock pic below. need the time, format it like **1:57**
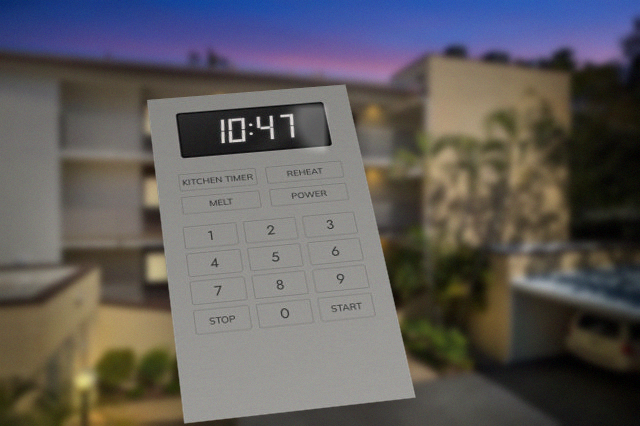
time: **10:47**
